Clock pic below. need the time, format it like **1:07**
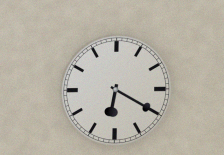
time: **6:20**
